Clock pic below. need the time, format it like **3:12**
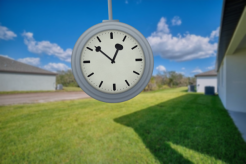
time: **12:52**
